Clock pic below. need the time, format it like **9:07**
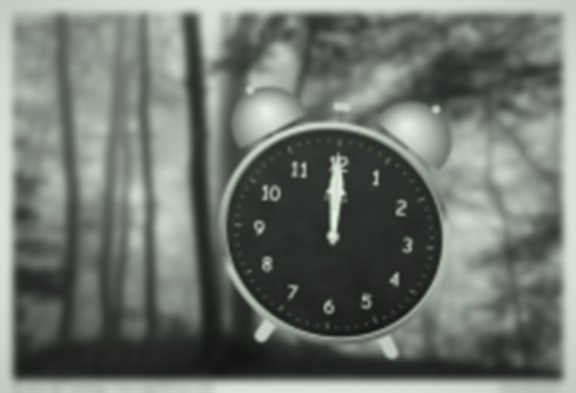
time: **12:00**
